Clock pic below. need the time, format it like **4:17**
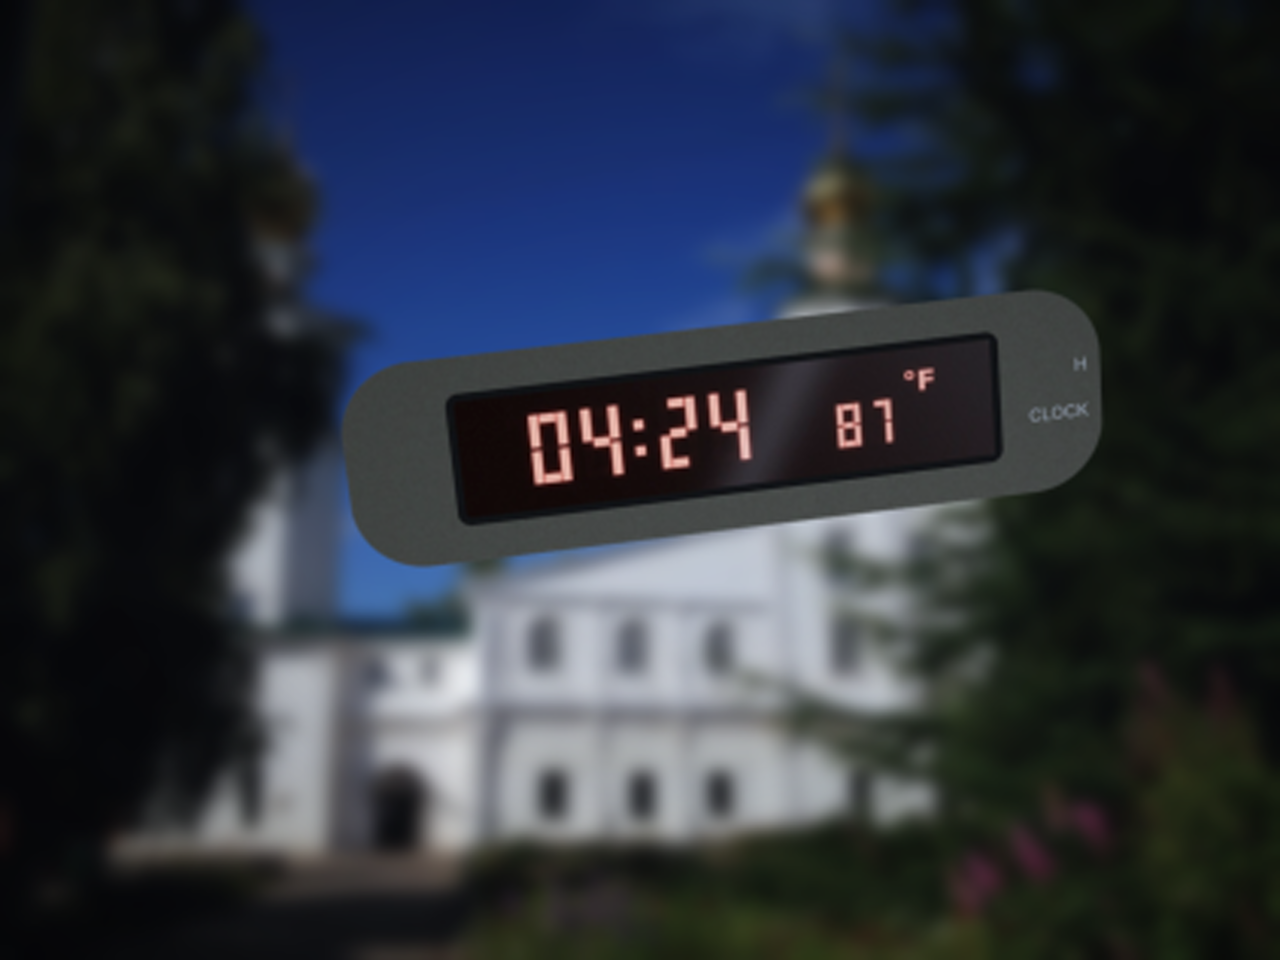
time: **4:24**
